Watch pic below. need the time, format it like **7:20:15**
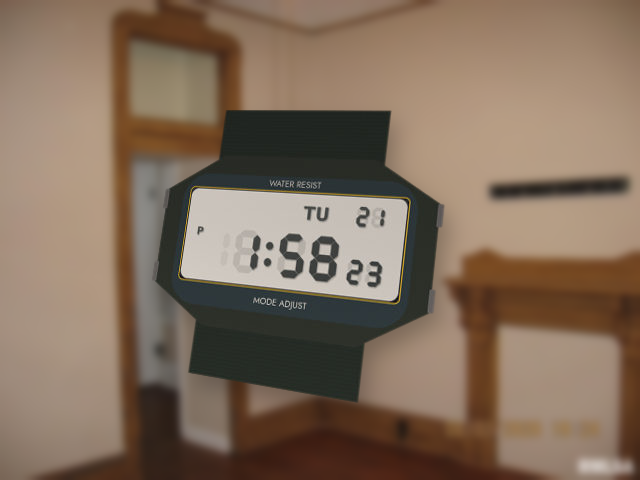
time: **1:58:23**
